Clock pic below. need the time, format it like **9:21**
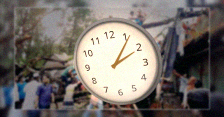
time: **2:06**
